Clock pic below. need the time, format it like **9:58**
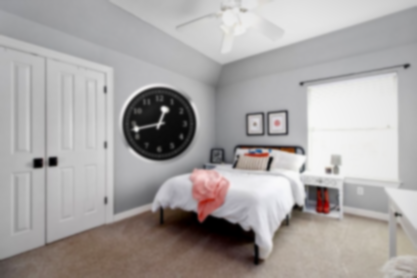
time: **12:43**
